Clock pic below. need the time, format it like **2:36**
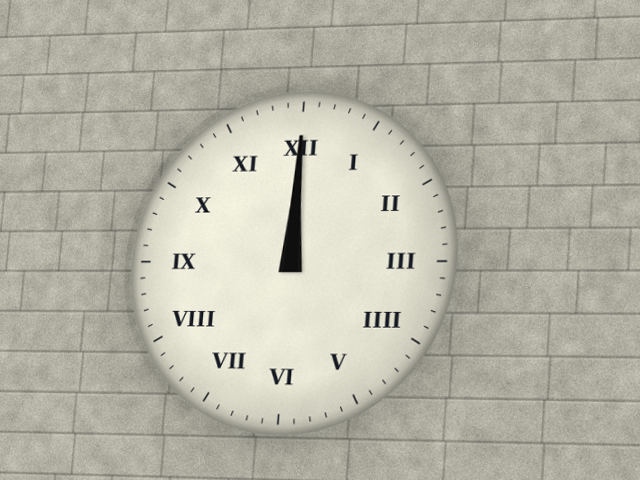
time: **12:00**
